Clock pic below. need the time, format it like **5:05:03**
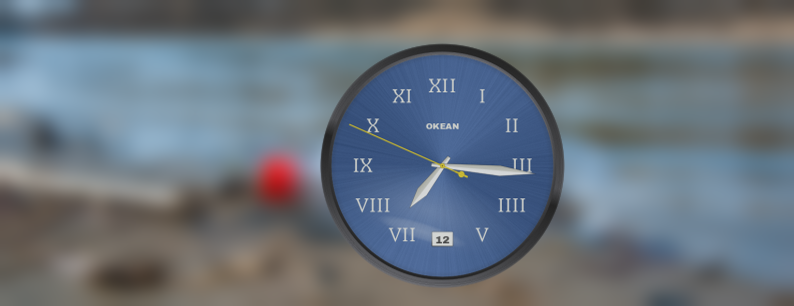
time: **7:15:49**
